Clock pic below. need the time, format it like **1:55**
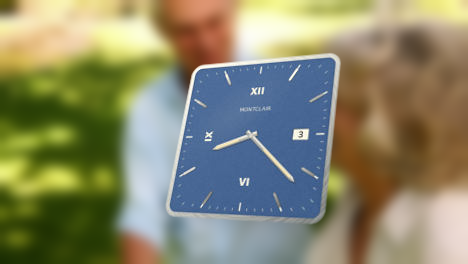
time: **8:22**
